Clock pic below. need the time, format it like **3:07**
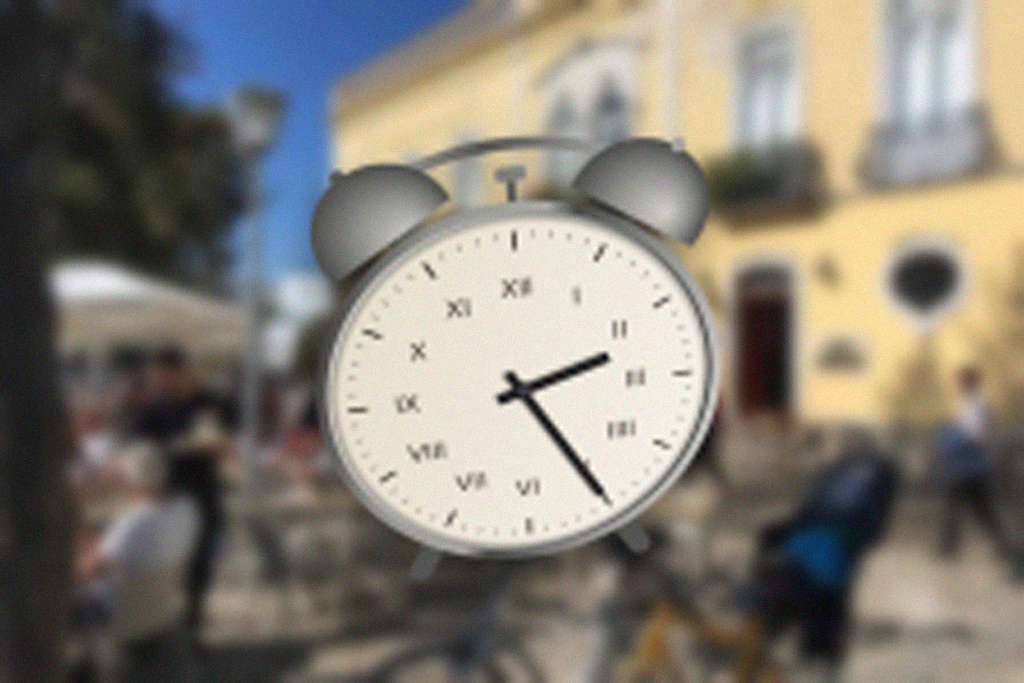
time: **2:25**
